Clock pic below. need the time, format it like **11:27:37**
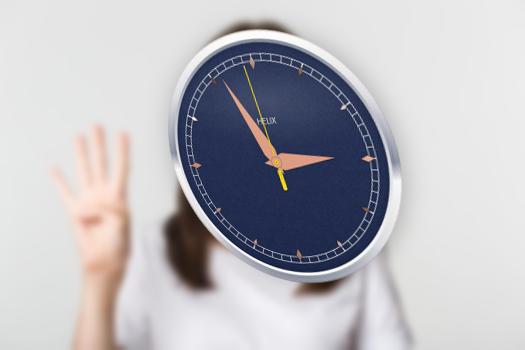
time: **2:55:59**
